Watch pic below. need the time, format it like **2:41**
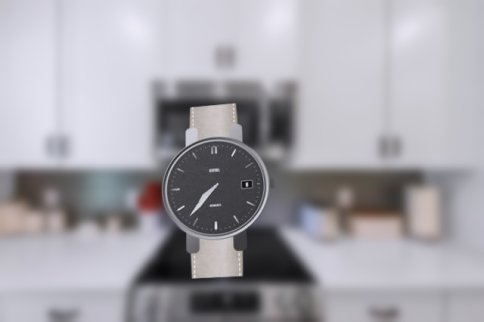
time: **7:37**
